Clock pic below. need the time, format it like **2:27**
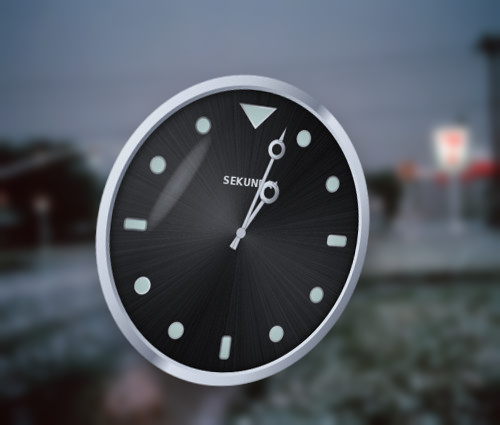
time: **1:03**
